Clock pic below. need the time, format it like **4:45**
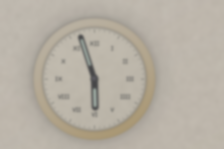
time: **5:57**
